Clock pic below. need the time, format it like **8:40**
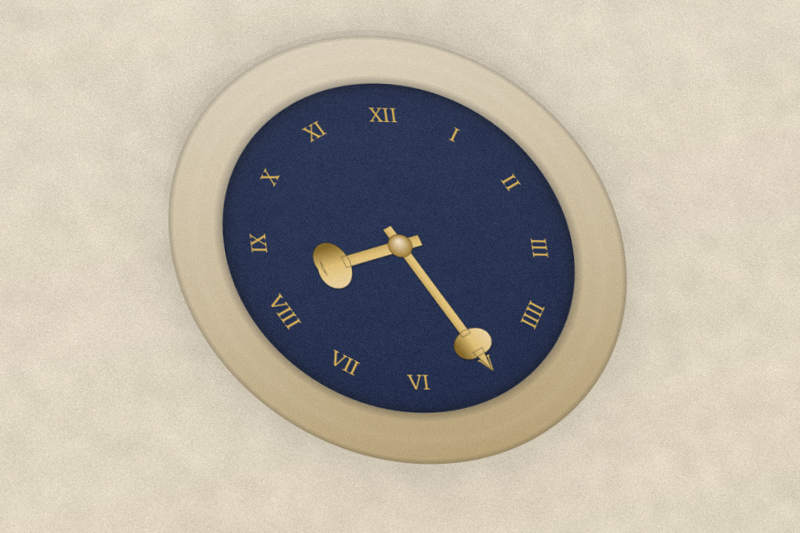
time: **8:25**
